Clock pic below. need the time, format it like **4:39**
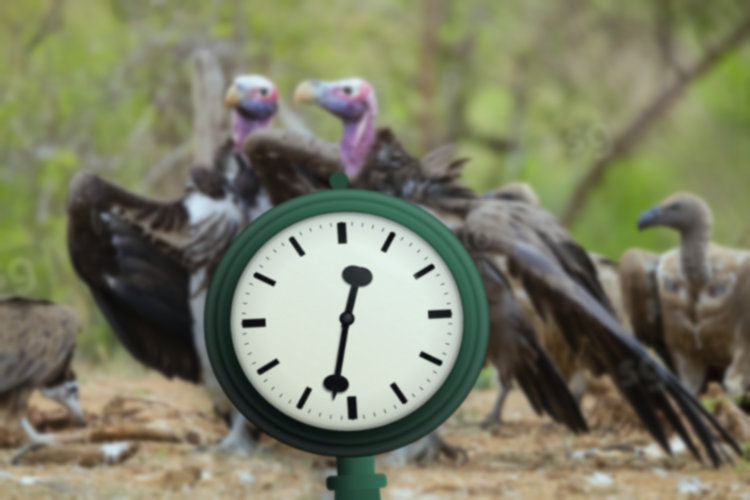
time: **12:32**
